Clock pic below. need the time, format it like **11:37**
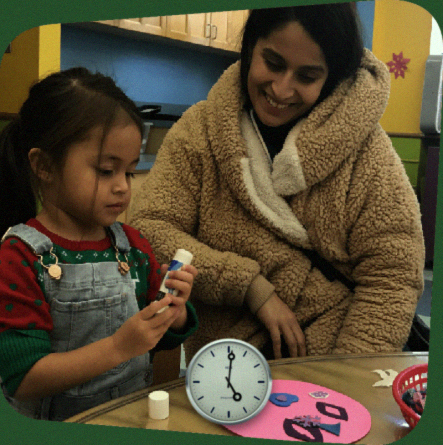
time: **5:01**
